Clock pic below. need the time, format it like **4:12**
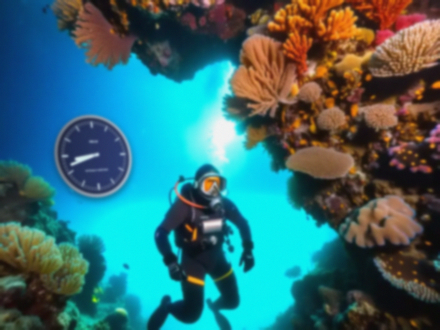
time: **8:42**
